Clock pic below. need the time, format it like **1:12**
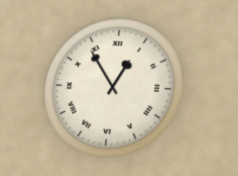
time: **12:54**
